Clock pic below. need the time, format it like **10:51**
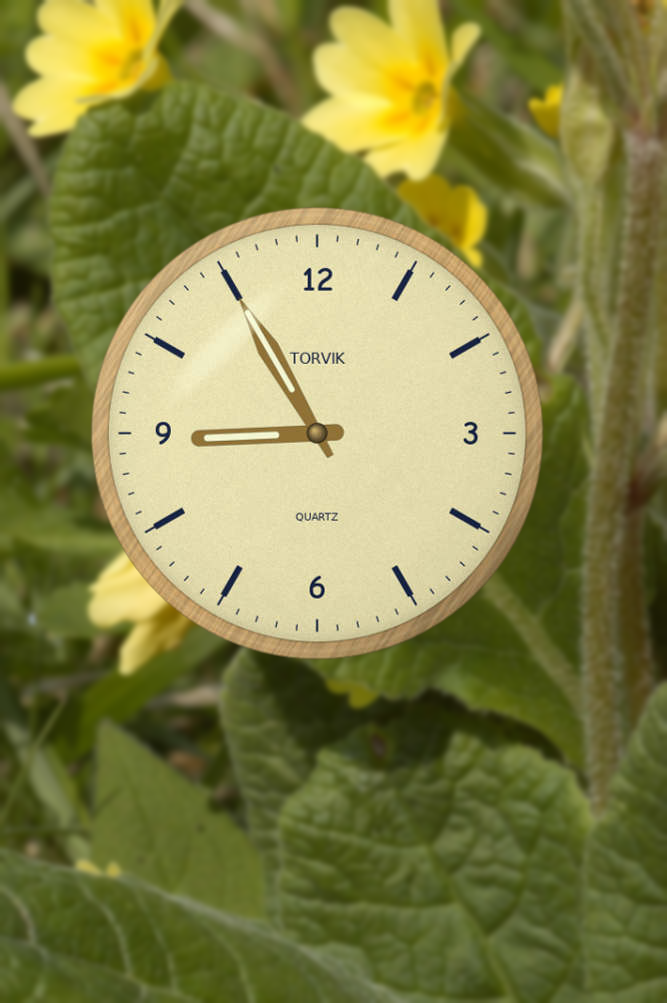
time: **8:55**
